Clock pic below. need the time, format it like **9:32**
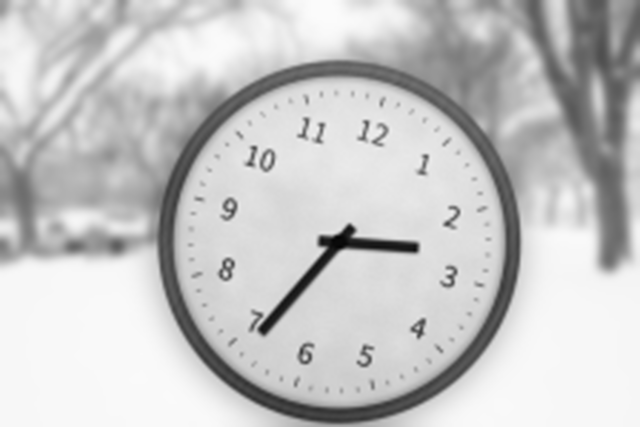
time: **2:34**
